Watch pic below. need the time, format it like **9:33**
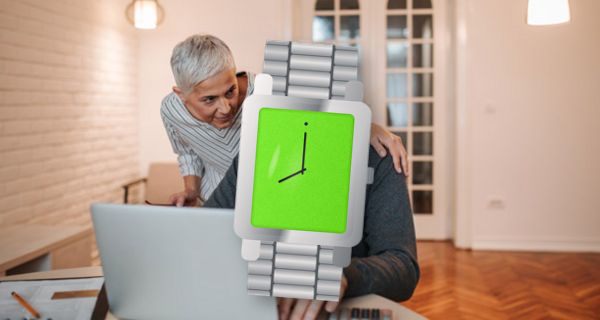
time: **8:00**
